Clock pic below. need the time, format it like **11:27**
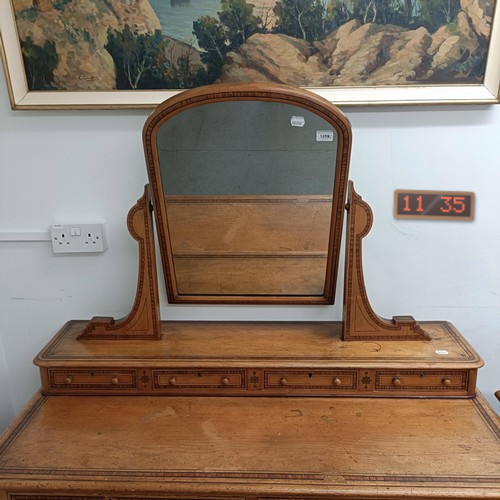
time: **11:35**
